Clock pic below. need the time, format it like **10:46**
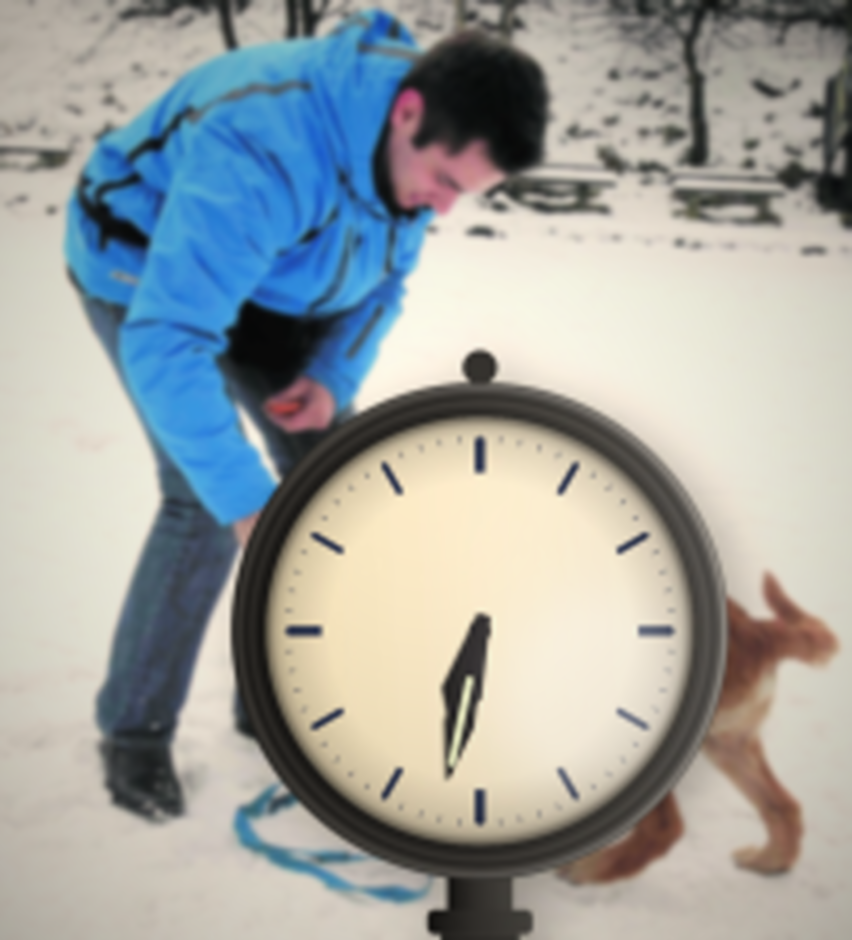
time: **6:32**
